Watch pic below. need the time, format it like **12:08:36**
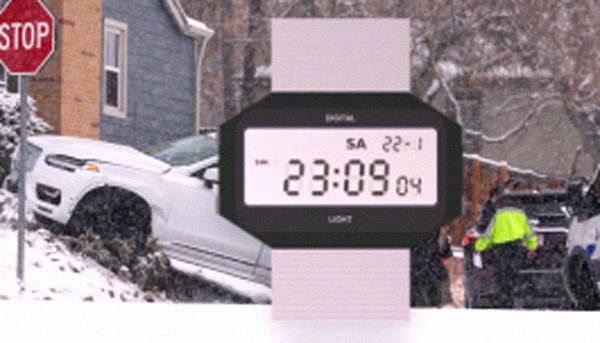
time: **23:09:04**
